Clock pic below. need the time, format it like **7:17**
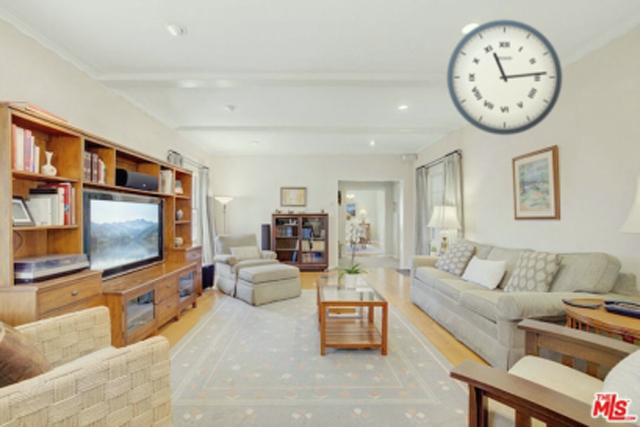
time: **11:14**
